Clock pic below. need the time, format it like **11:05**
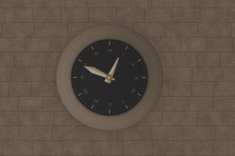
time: **12:49**
